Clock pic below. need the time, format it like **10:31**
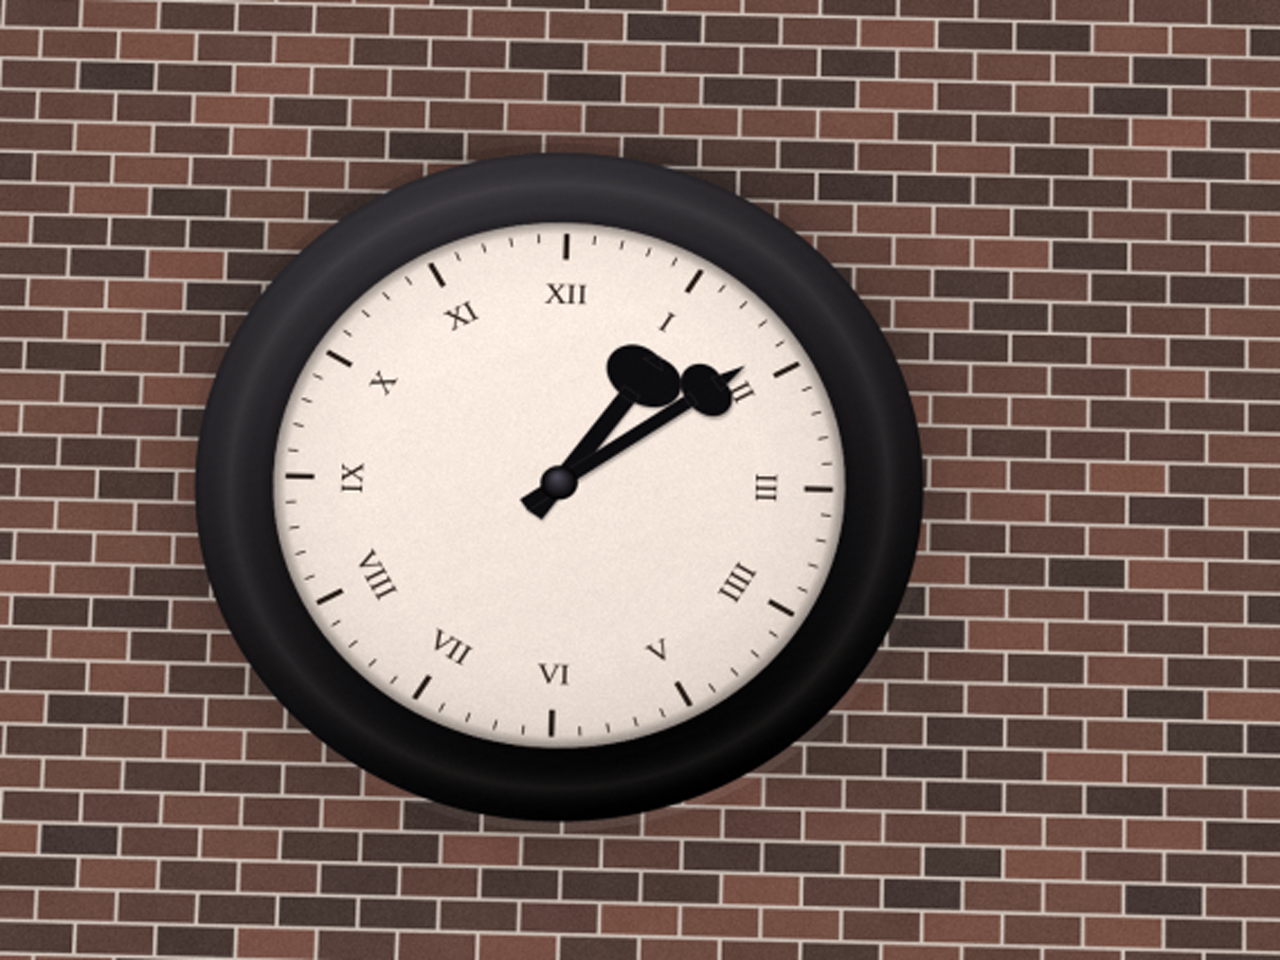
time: **1:09**
